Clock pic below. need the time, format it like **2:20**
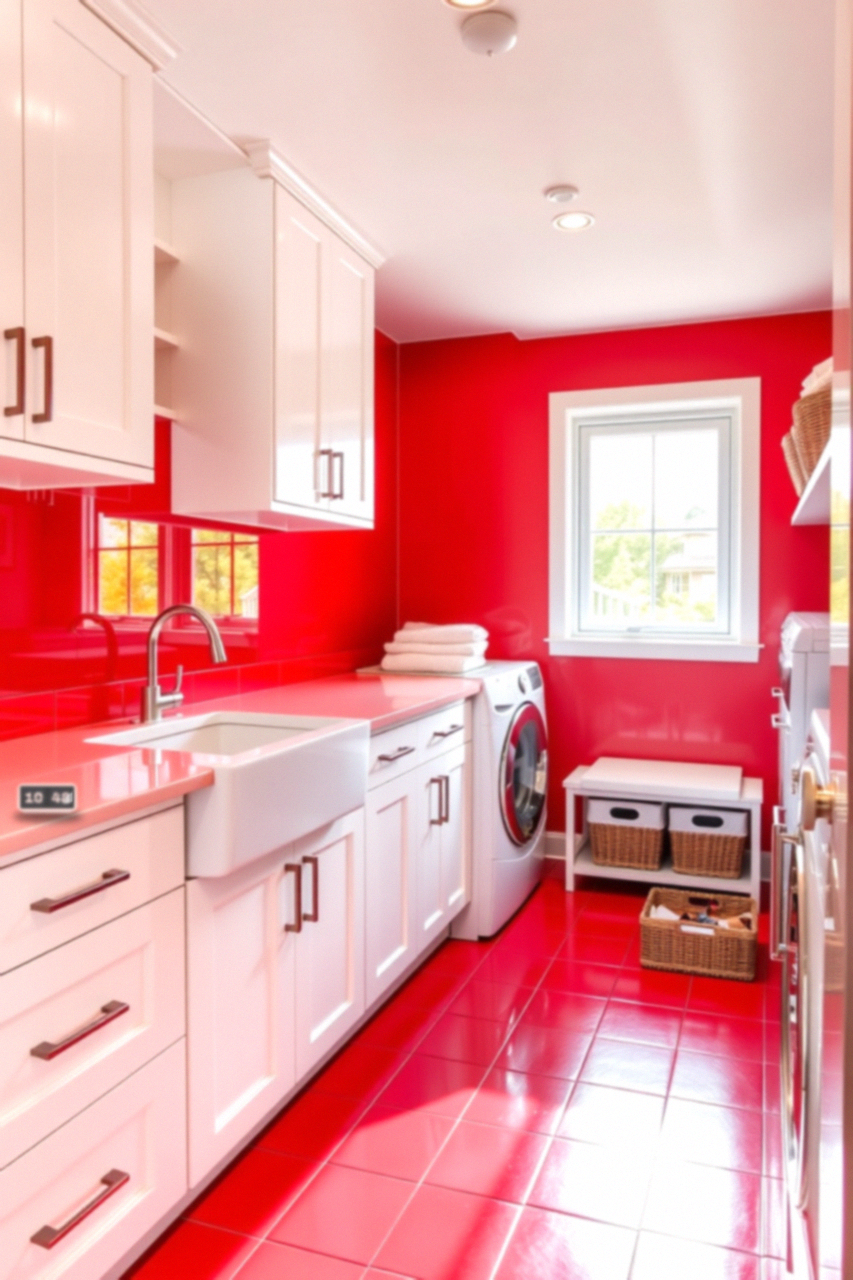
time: **10:48**
